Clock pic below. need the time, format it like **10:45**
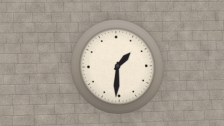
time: **1:31**
